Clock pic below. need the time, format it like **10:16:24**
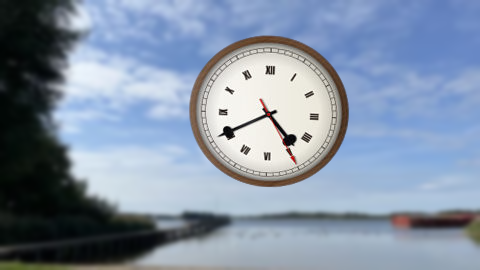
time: **4:40:25**
